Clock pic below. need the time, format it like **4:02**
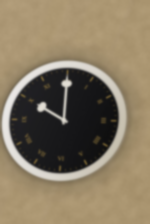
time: **10:00**
